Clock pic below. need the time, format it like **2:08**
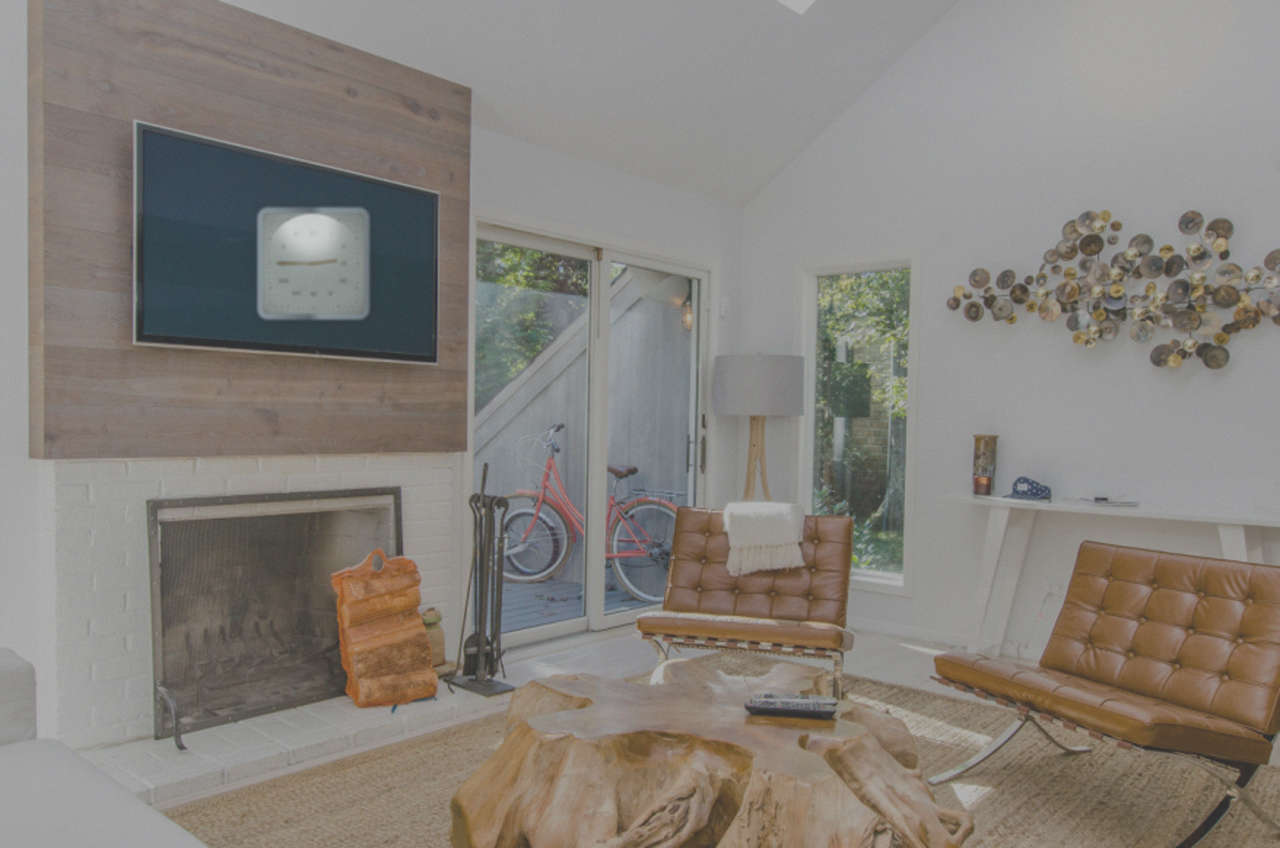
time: **2:45**
